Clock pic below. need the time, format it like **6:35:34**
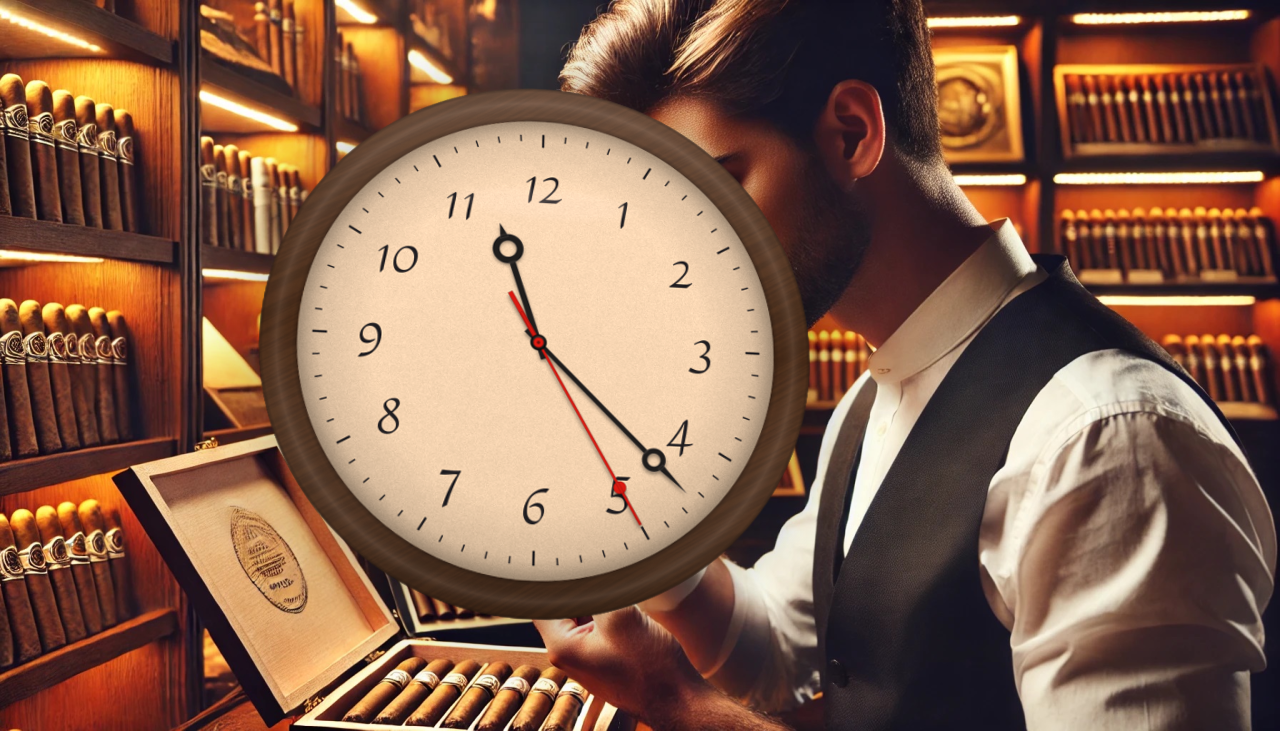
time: **11:22:25**
